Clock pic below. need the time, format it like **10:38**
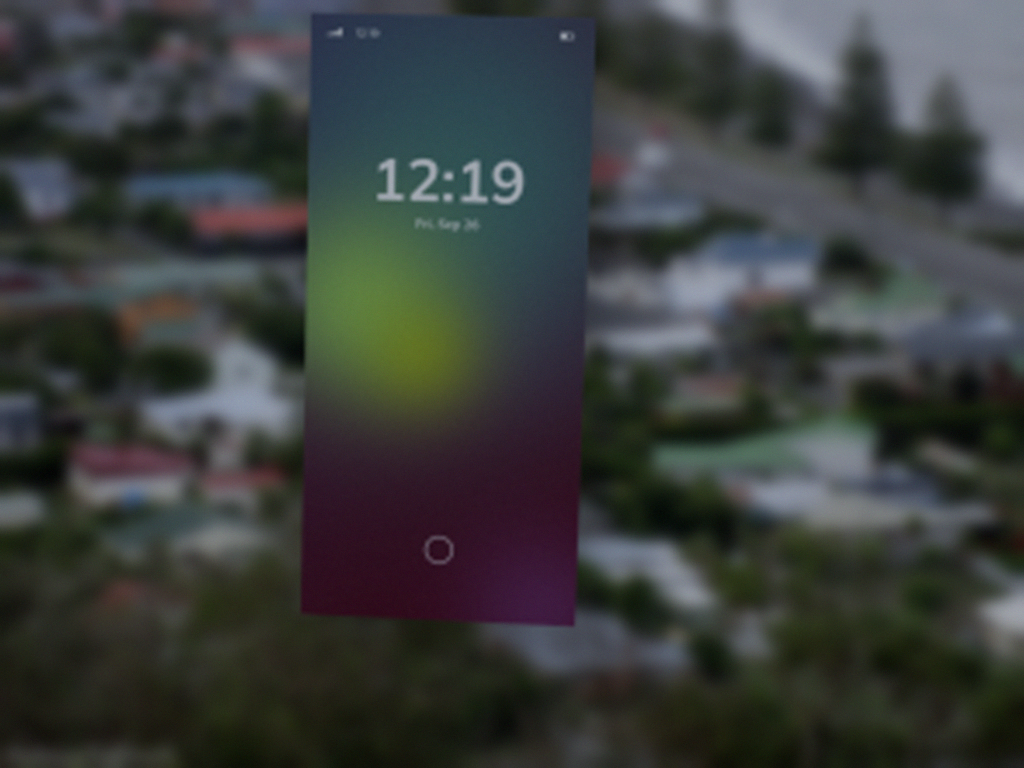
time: **12:19**
